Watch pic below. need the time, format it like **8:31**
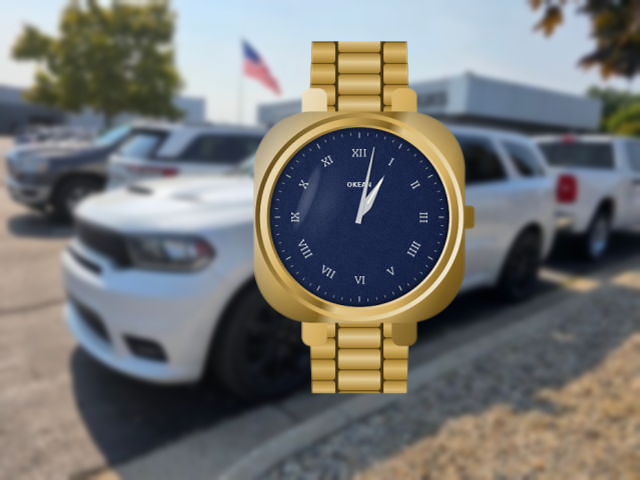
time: **1:02**
